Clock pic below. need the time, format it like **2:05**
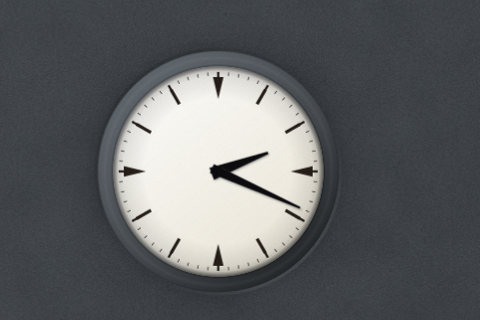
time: **2:19**
